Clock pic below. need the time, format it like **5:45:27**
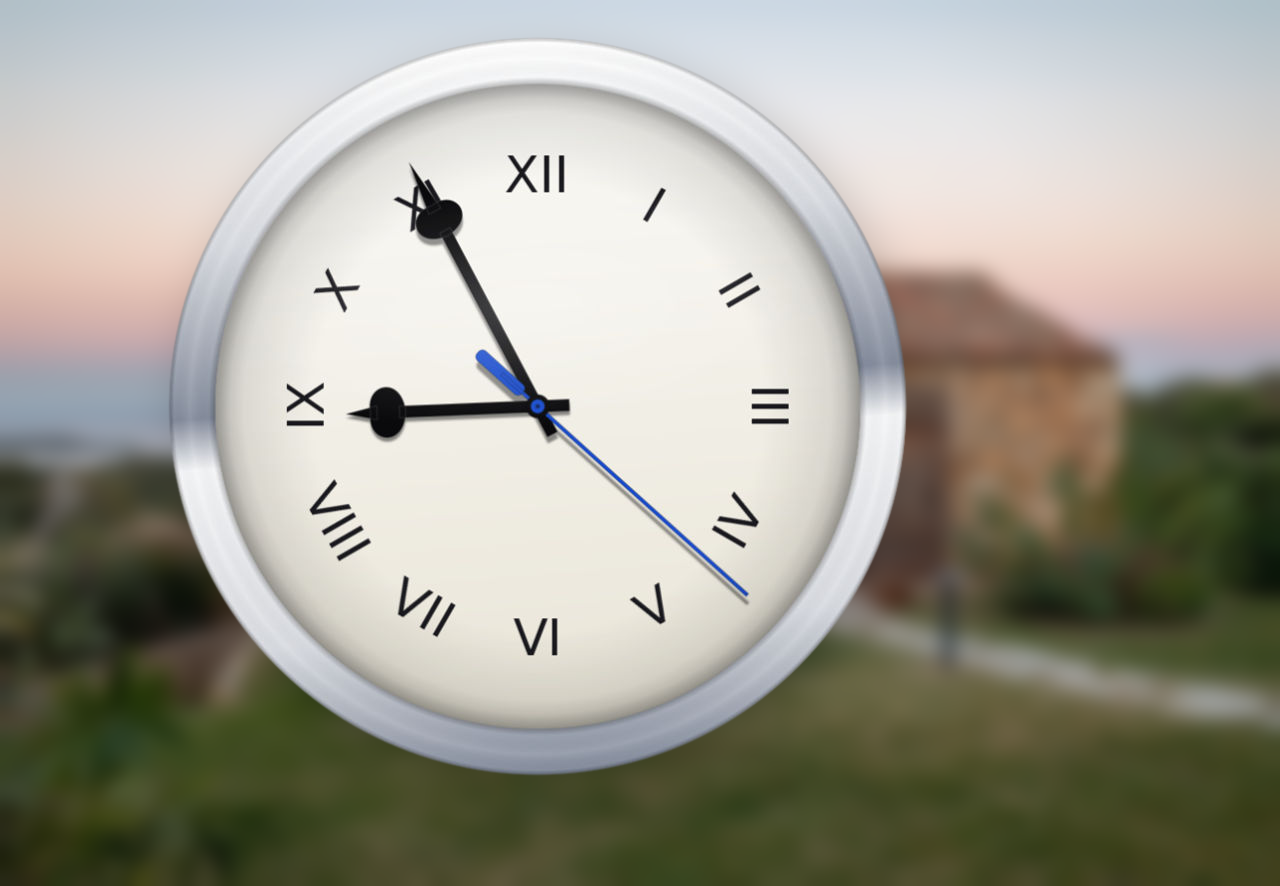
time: **8:55:22**
